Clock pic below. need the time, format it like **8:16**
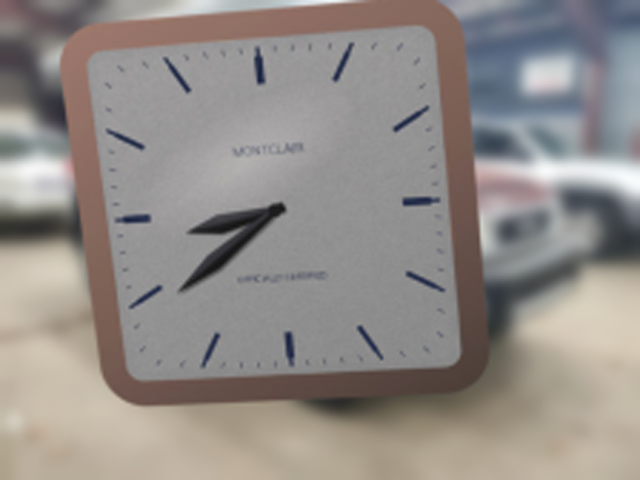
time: **8:39**
